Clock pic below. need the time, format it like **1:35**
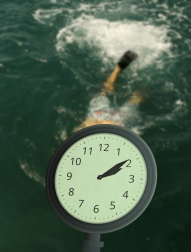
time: **2:09**
